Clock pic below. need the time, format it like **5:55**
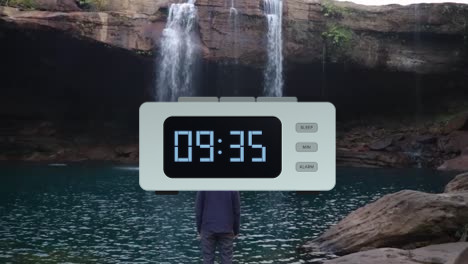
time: **9:35**
